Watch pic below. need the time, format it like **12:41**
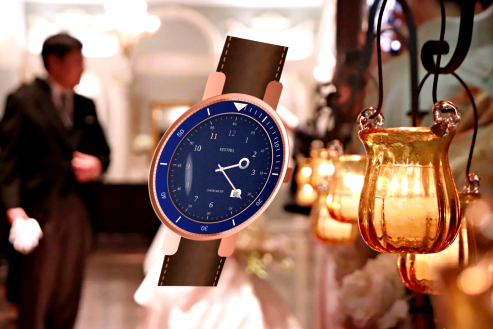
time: **2:22**
